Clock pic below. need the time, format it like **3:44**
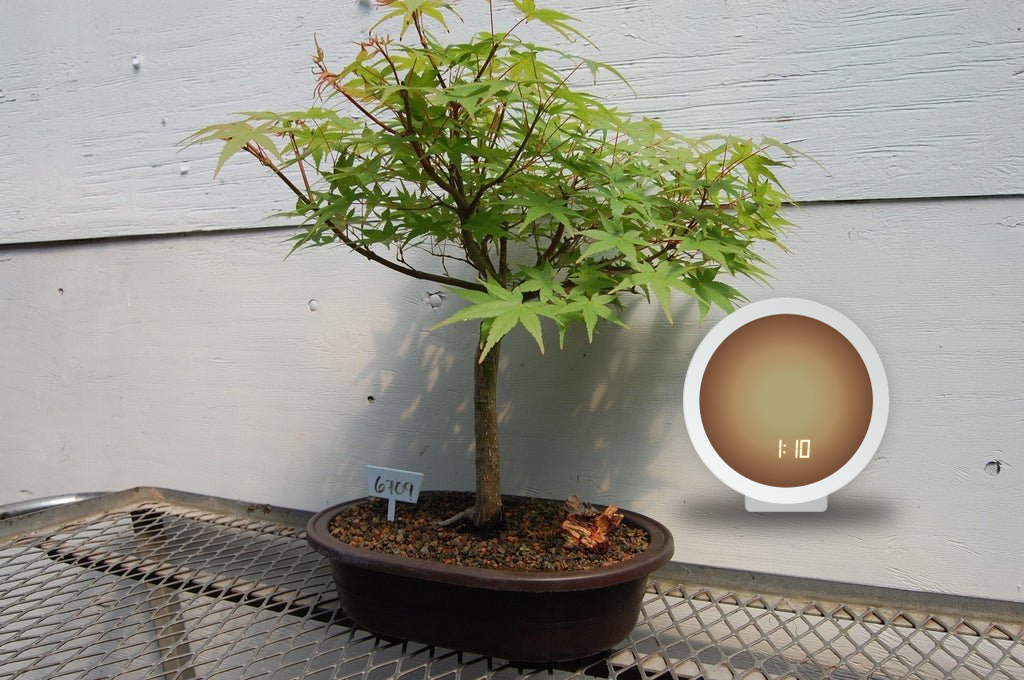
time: **1:10**
